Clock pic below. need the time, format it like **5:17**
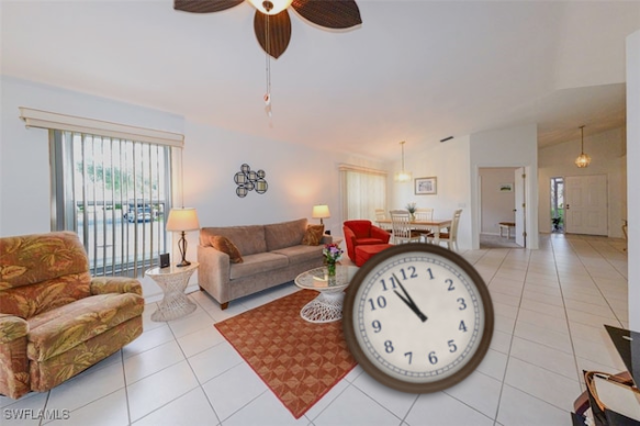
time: **10:57**
